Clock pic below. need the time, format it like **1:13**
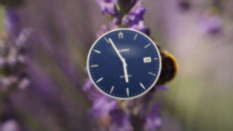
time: **5:56**
